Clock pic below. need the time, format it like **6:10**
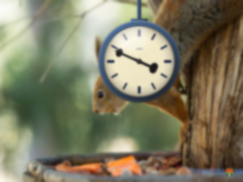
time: **3:49**
